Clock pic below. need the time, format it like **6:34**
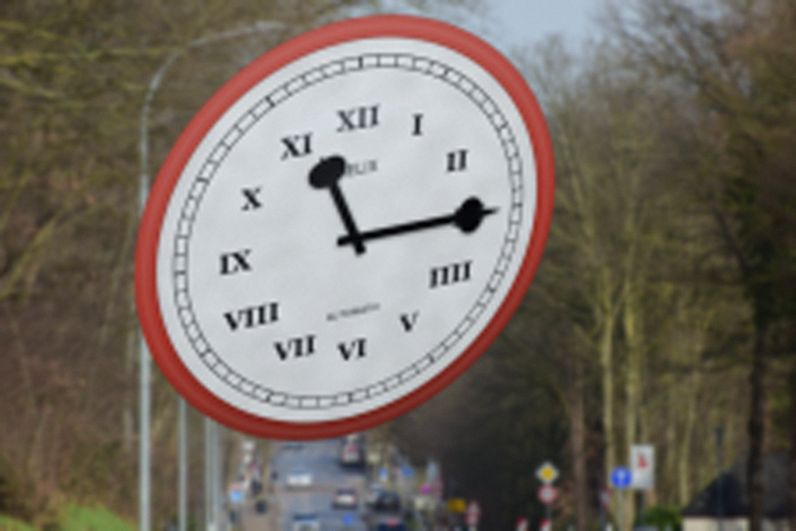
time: **11:15**
